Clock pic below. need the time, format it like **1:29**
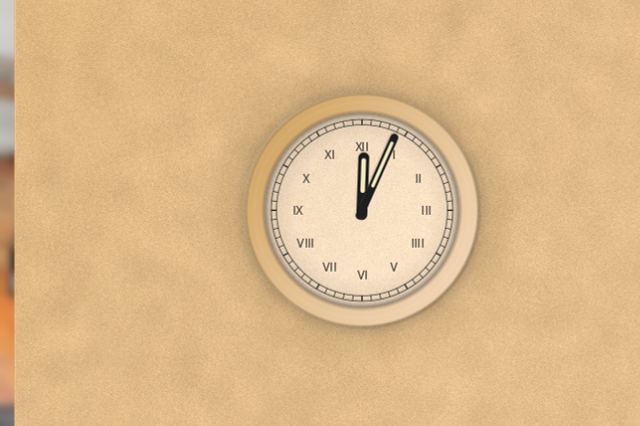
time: **12:04**
